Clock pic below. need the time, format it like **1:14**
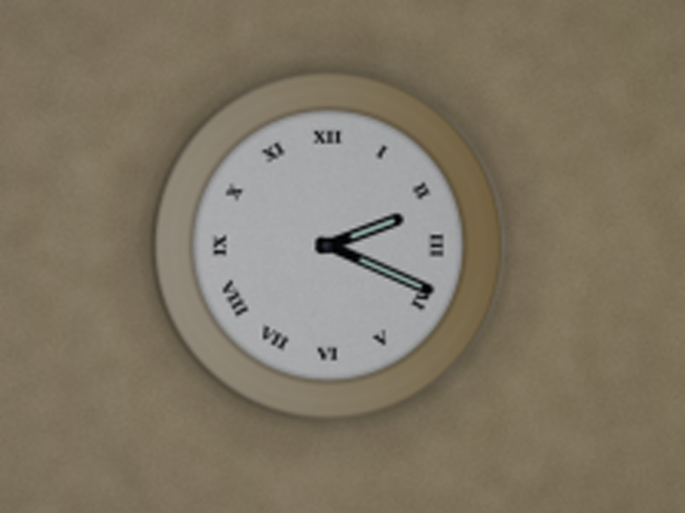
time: **2:19**
